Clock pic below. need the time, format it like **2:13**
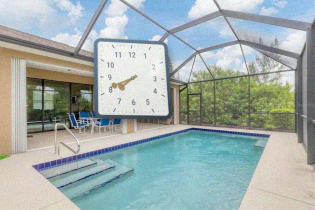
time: **7:41**
